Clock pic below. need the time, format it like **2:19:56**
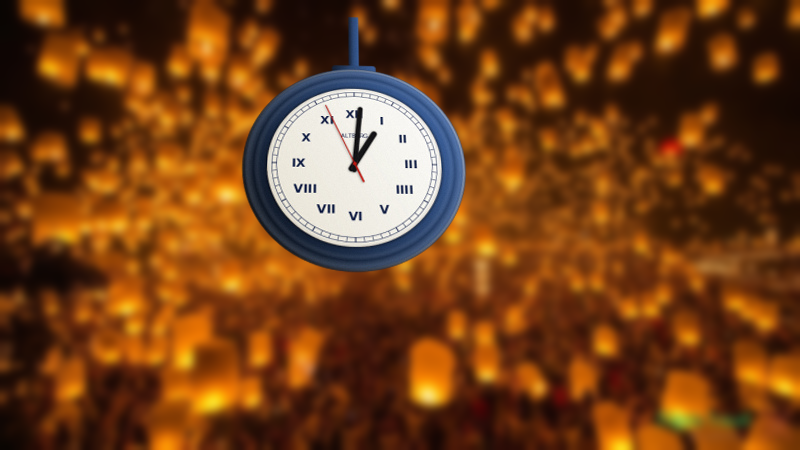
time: **1:00:56**
